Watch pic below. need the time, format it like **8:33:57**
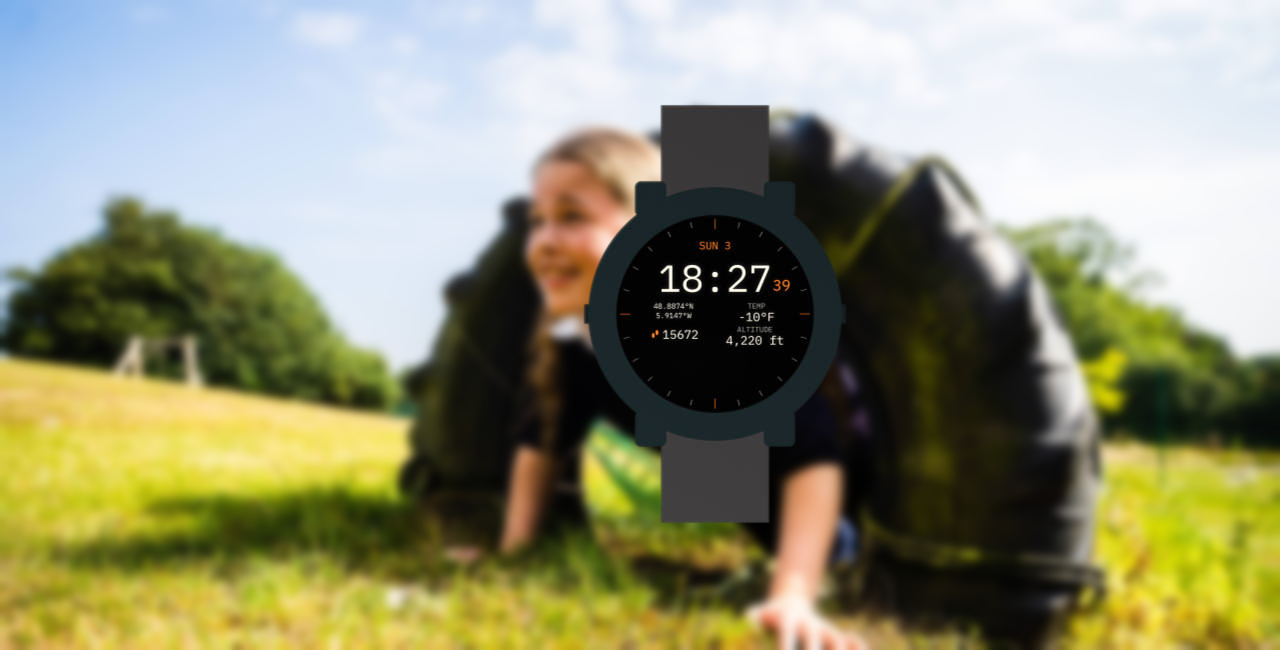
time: **18:27:39**
